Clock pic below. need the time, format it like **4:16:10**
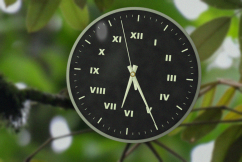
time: **6:24:57**
